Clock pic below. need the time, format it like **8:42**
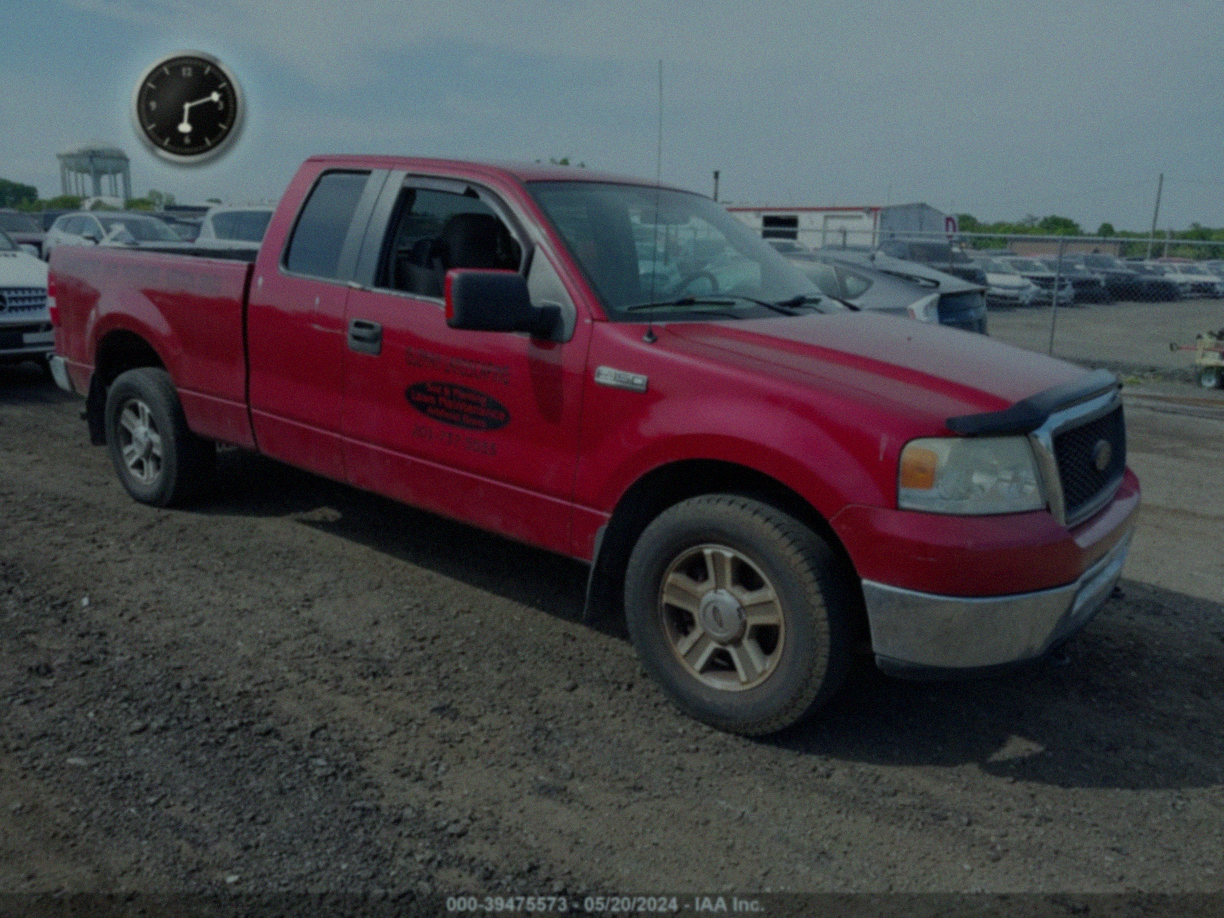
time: **6:12**
